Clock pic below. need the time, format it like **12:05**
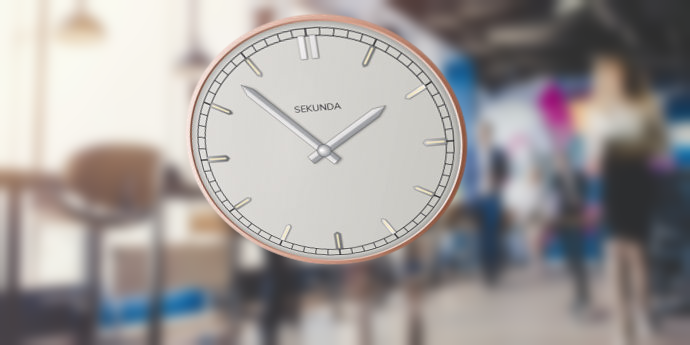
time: **1:53**
